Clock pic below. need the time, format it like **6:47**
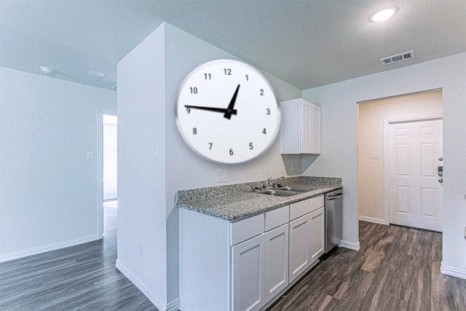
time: **12:46**
